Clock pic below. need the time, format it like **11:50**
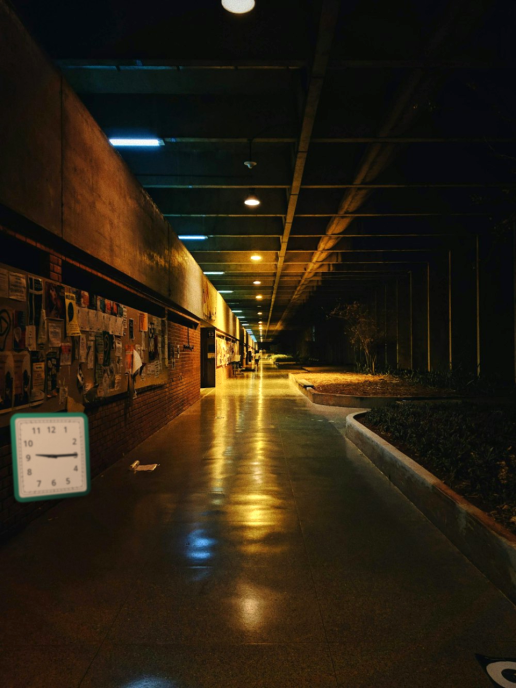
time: **9:15**
